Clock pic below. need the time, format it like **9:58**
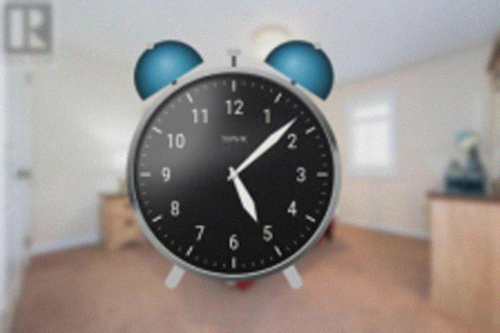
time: **5:08**
